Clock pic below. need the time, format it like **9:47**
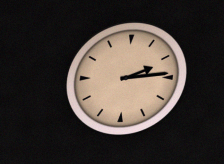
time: **2:14**
